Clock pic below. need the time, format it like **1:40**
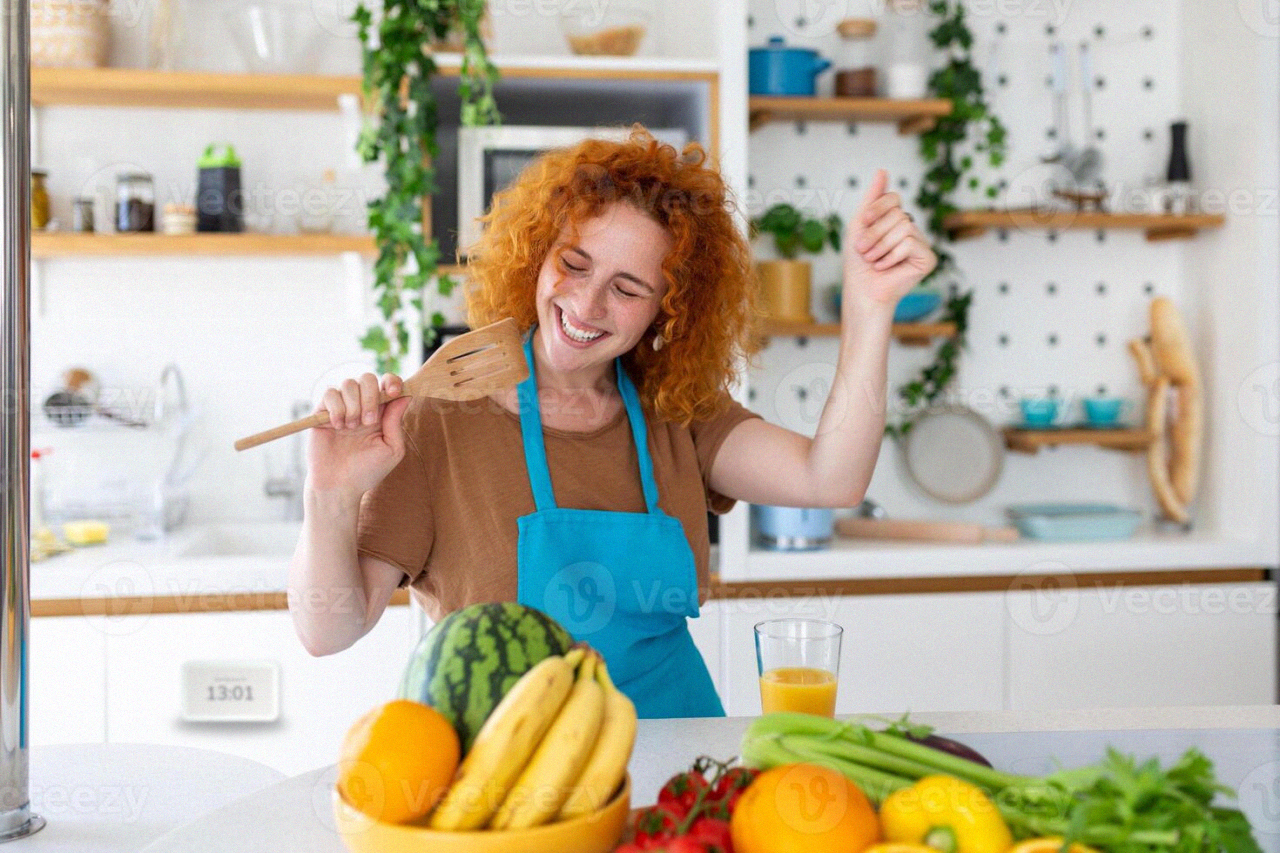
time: **13:01**
